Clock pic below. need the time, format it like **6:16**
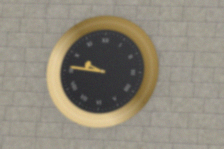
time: **9:46**
